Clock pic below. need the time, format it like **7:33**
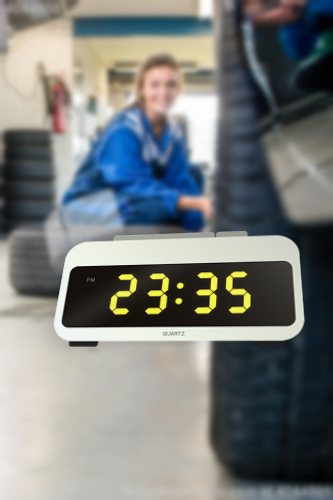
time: **23:35**
